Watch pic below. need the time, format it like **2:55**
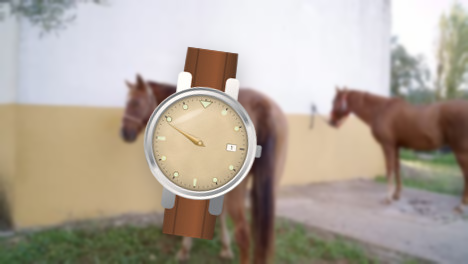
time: **9:49**
